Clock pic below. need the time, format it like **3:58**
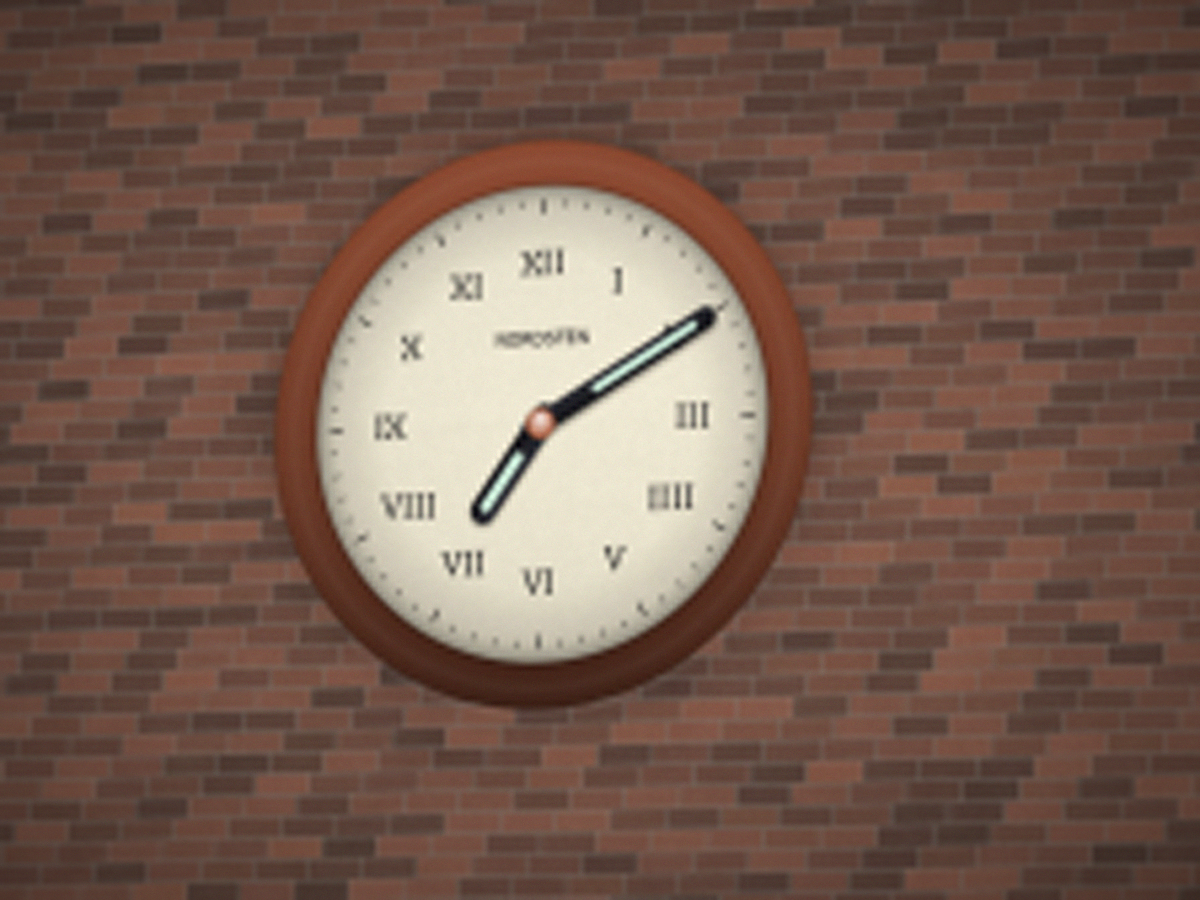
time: **7:10**
